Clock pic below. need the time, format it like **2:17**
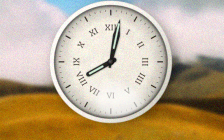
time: **8:02**
